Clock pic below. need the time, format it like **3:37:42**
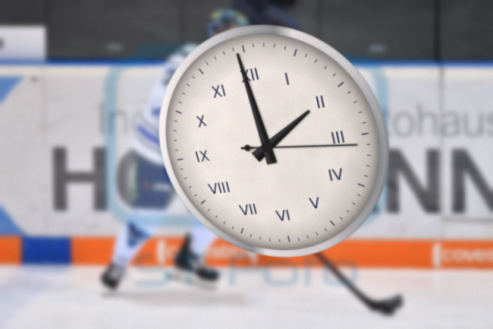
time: **1:59:16**
